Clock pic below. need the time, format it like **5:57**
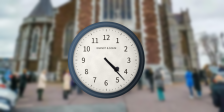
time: **4:23**
